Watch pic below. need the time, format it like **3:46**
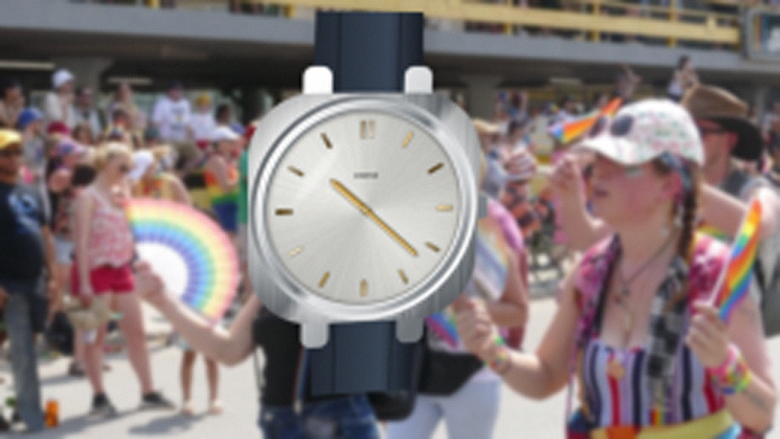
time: **10:22**
